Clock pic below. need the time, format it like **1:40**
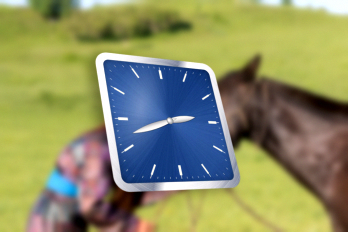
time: **2:42**
